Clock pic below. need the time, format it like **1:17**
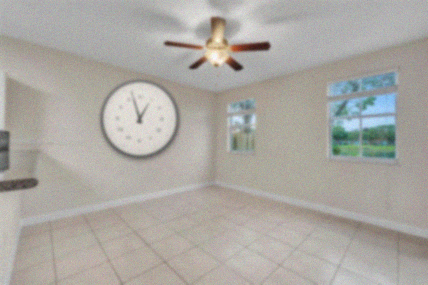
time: **12:57**
